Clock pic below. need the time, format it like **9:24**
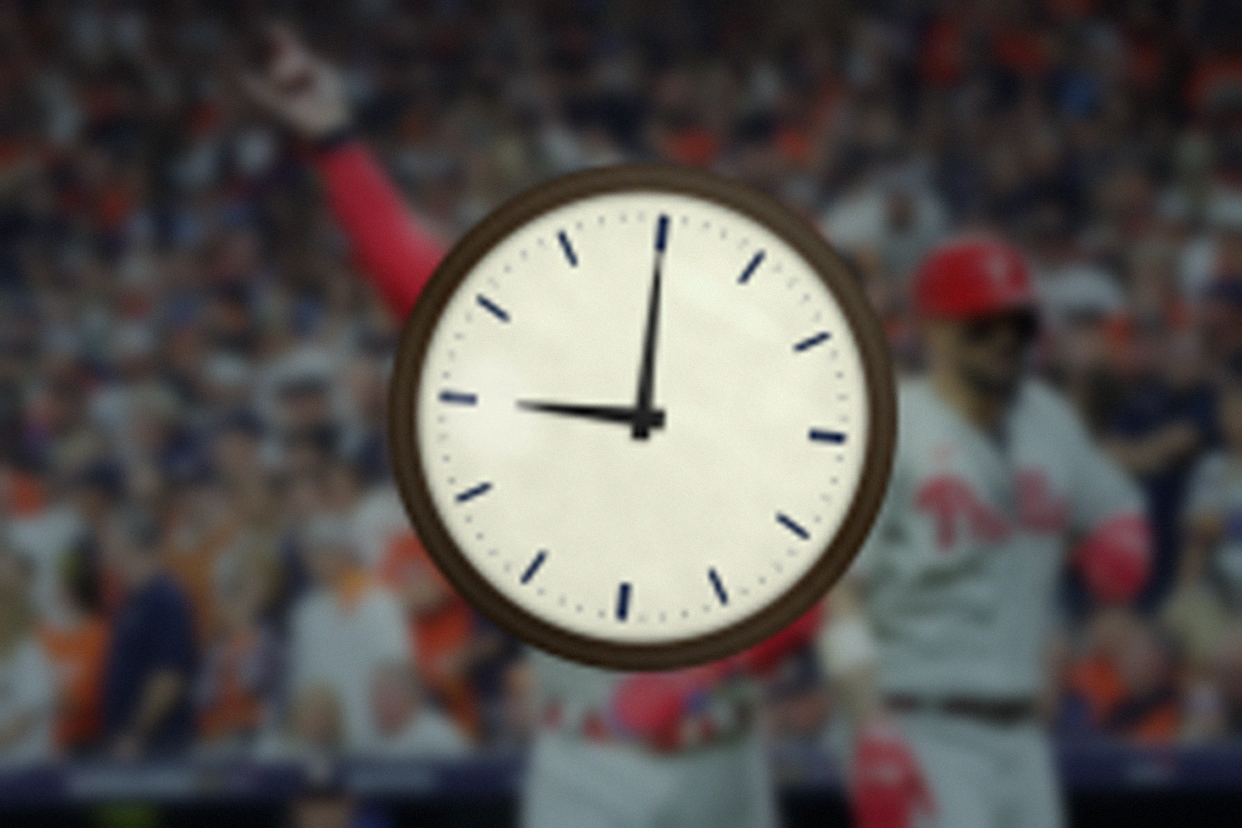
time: **9:00**
